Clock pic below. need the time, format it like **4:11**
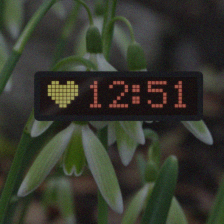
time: **12:51**
